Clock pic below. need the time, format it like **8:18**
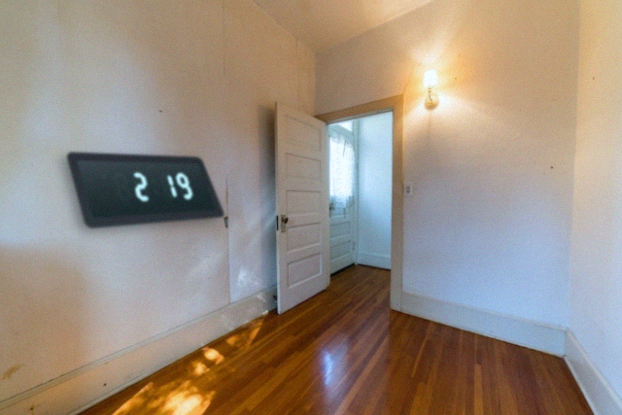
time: **2:19**
